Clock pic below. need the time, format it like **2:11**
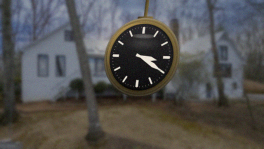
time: **3:20**
